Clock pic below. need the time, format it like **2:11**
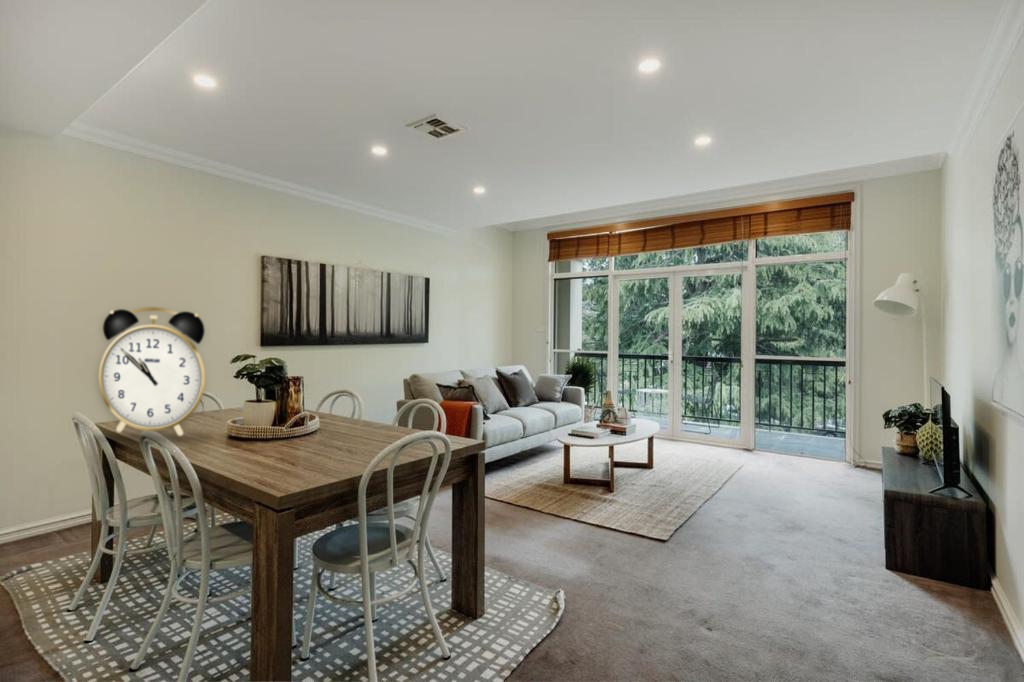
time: **10:52**
